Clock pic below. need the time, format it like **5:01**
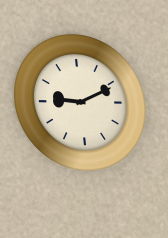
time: **9:11**
